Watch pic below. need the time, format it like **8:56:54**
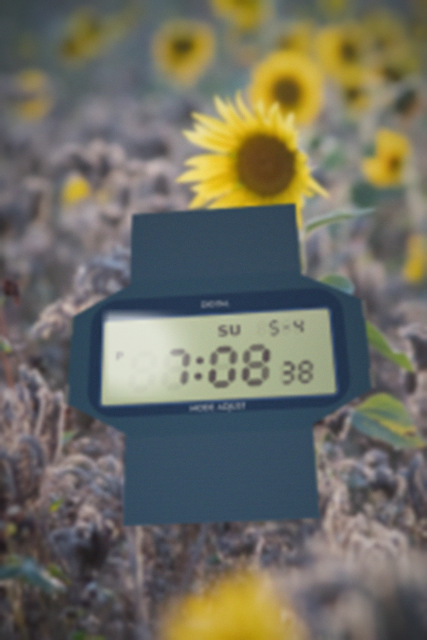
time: **7:08:38**
